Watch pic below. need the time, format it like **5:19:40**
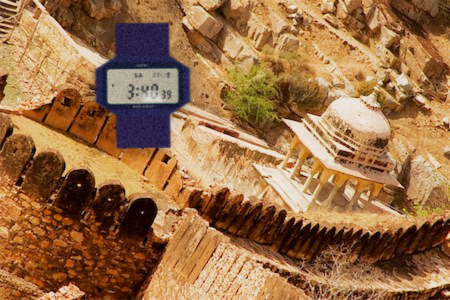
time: **3:40:39**
